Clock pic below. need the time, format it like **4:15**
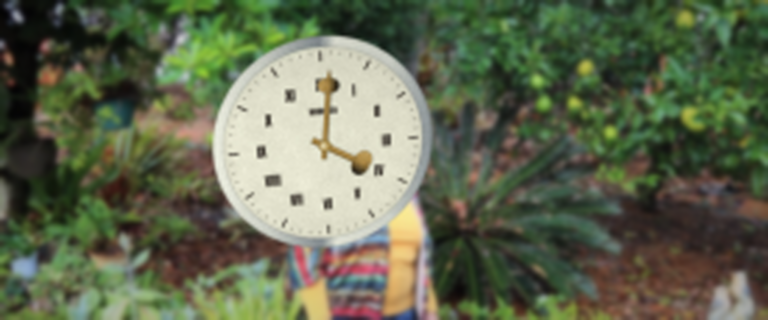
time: **4:01**
